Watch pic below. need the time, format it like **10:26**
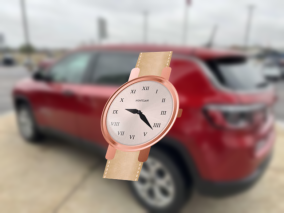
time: **9:22**
